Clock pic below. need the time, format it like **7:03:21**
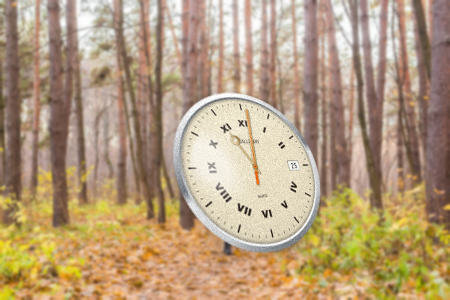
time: **11:01:01**
